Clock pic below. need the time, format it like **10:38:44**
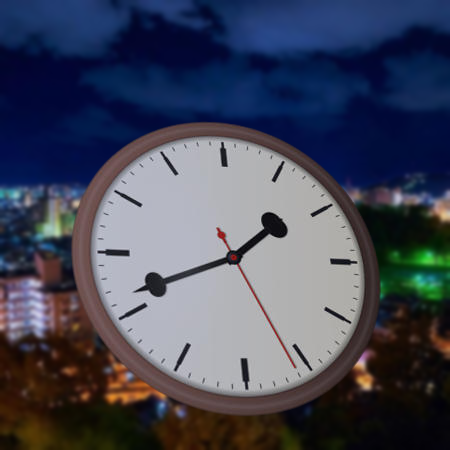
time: **1:41:26**
